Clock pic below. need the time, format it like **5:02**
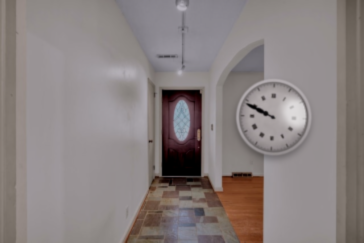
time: **9:49**
